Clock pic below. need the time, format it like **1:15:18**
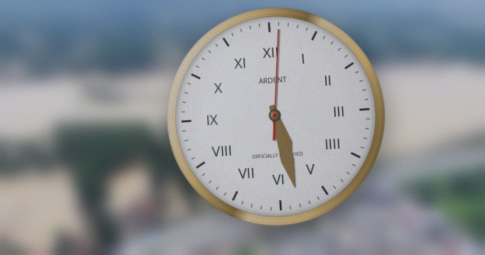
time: **5:28:01**
